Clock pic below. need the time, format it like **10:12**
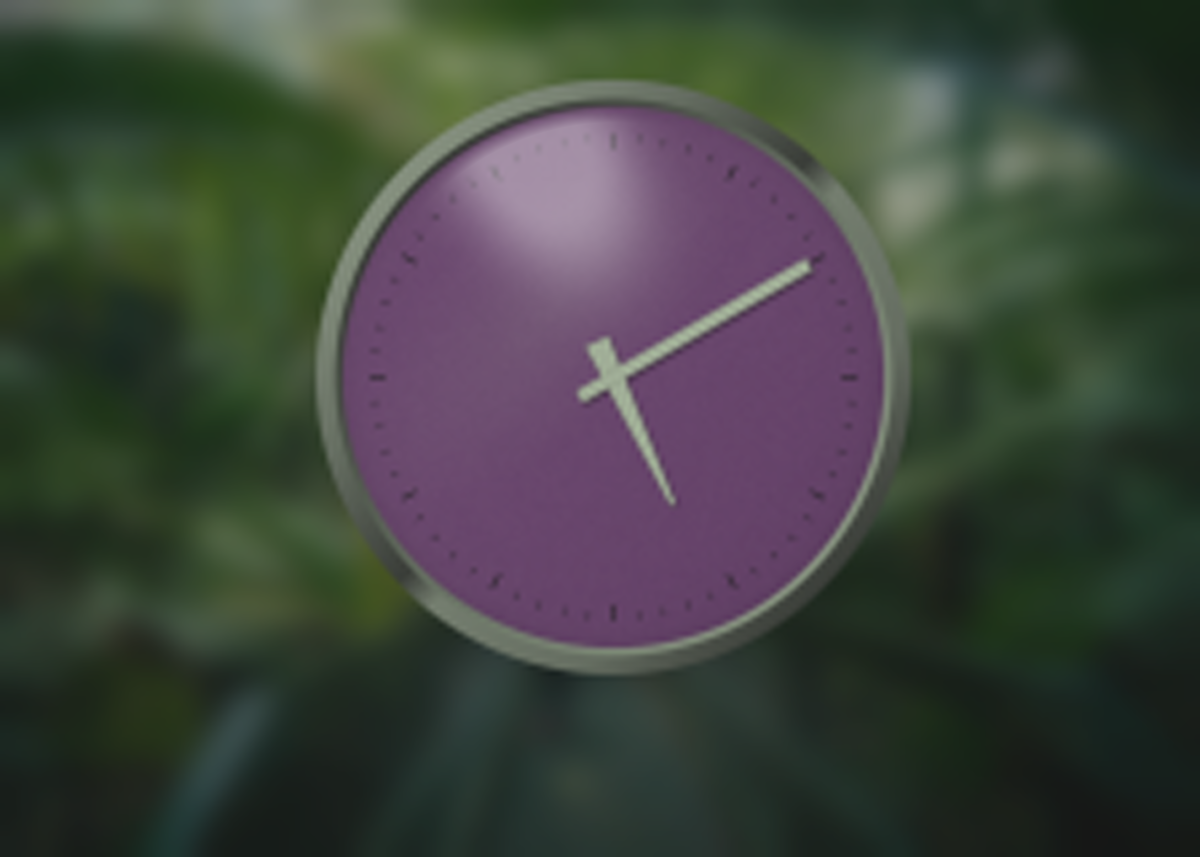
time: **5:10**
